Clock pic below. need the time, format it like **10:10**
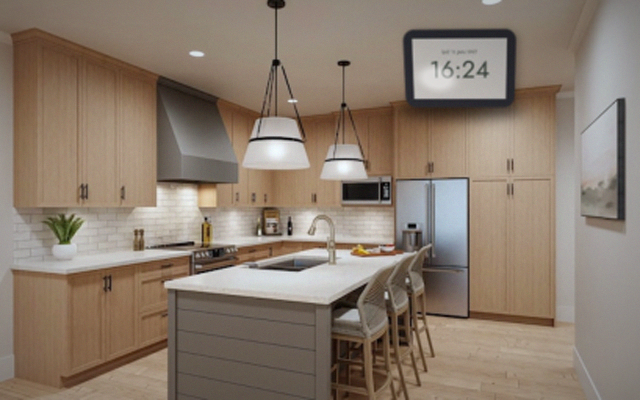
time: **16:24**
